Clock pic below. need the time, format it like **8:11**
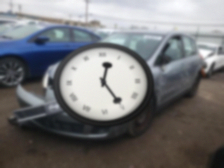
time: **12:25**
